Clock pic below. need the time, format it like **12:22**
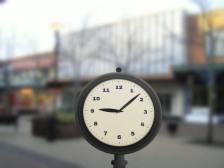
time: **9:08**
